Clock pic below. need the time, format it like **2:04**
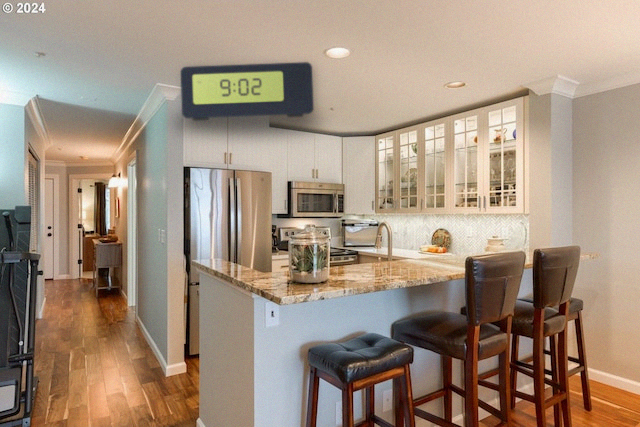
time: **9:02**
